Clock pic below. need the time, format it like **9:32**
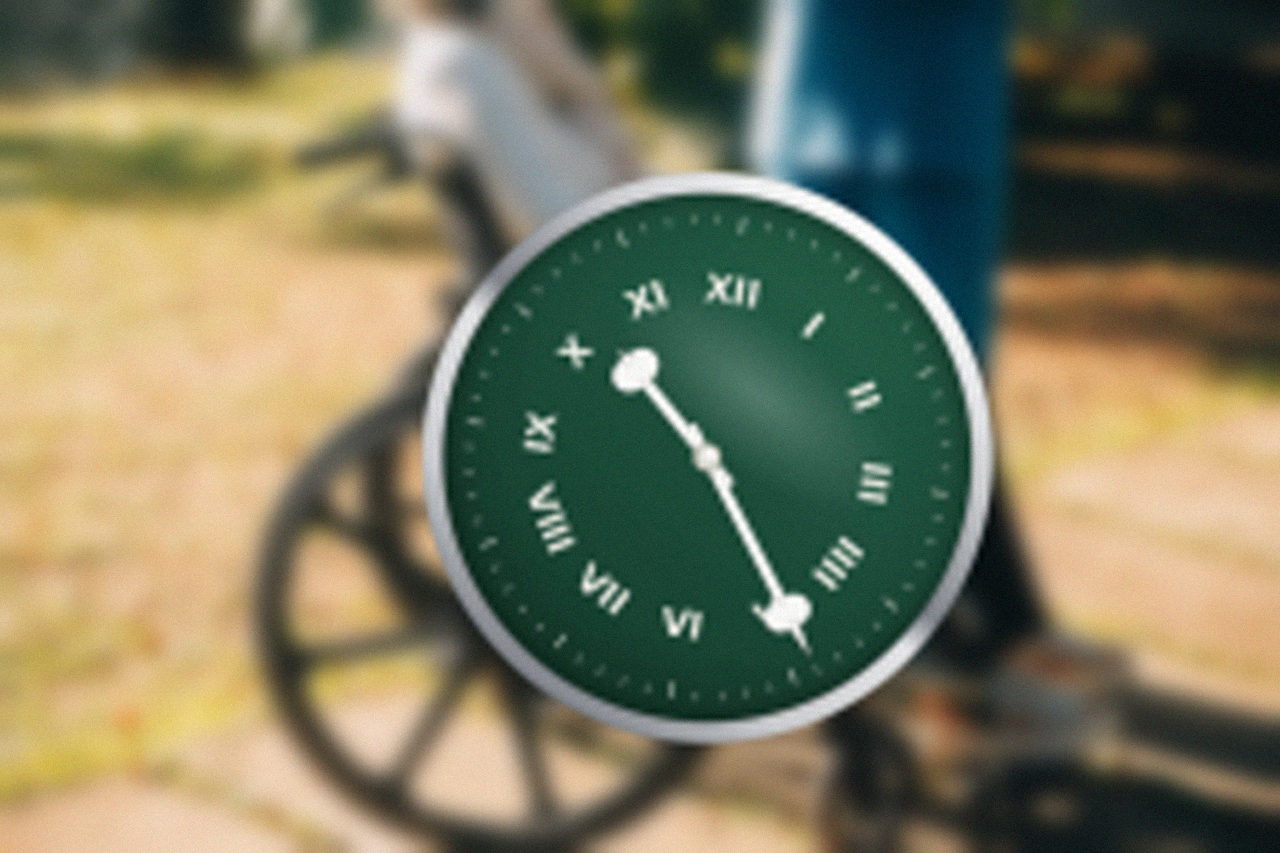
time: **10:24**
